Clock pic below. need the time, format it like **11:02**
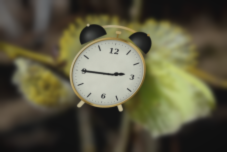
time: **2:45**
